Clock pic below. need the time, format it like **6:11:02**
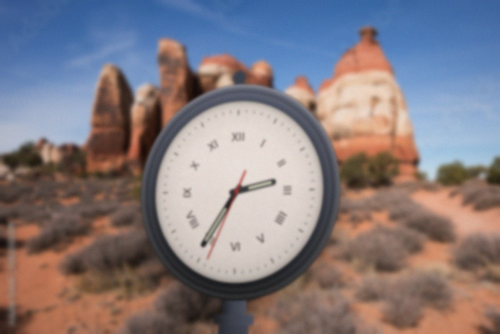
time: **2:35:34**
